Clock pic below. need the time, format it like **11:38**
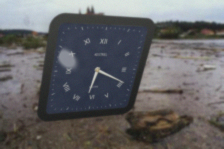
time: **6:19**
